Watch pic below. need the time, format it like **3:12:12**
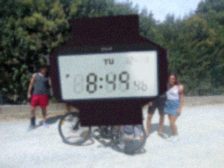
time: **8:49:46**
